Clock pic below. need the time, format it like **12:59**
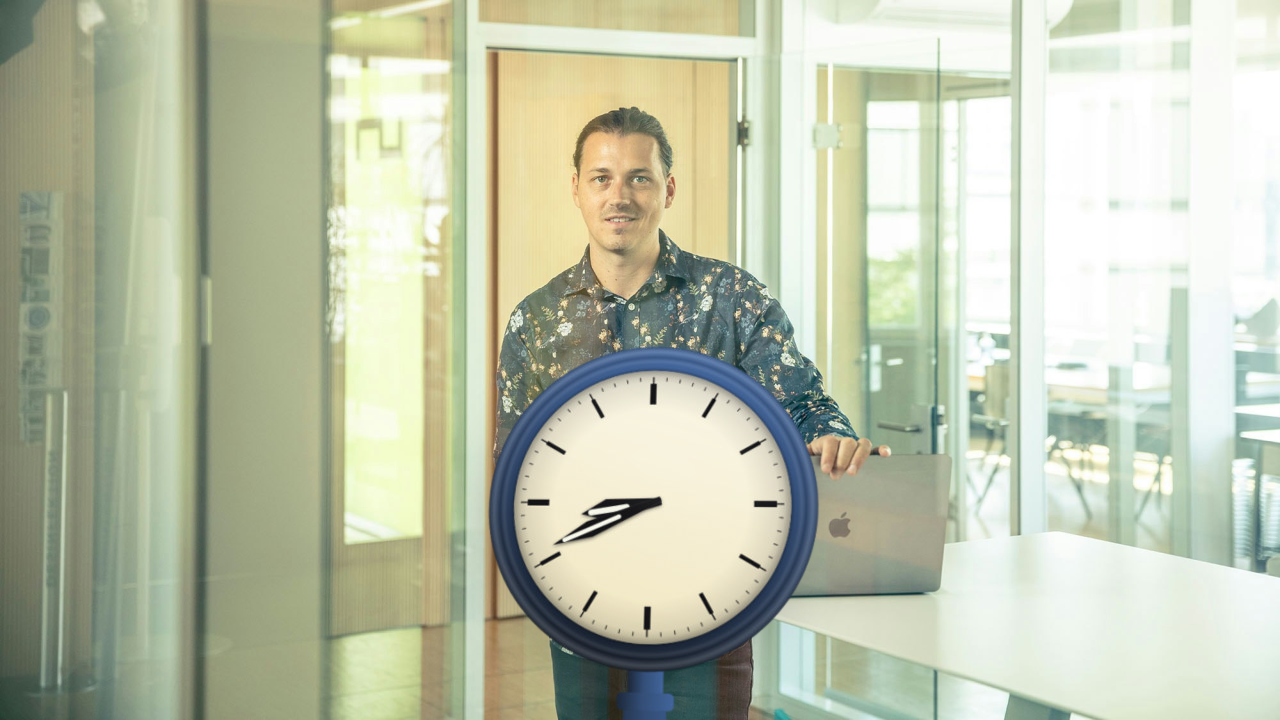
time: **8:41**
